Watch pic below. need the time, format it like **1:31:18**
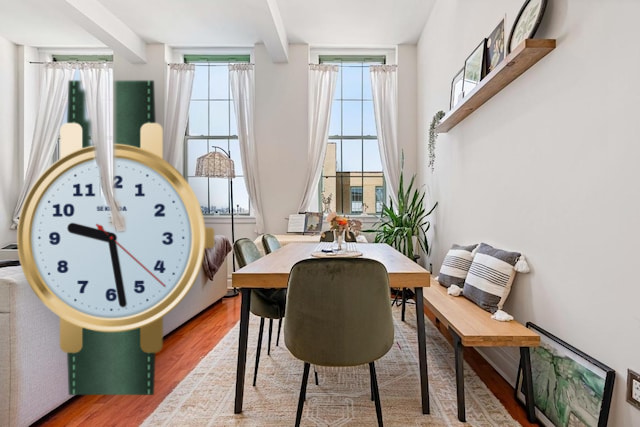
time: **9:28:22**
